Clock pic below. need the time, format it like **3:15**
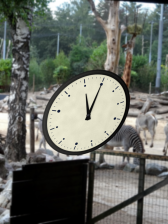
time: **11:00**
